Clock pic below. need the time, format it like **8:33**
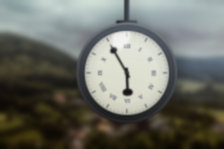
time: **5:55**
